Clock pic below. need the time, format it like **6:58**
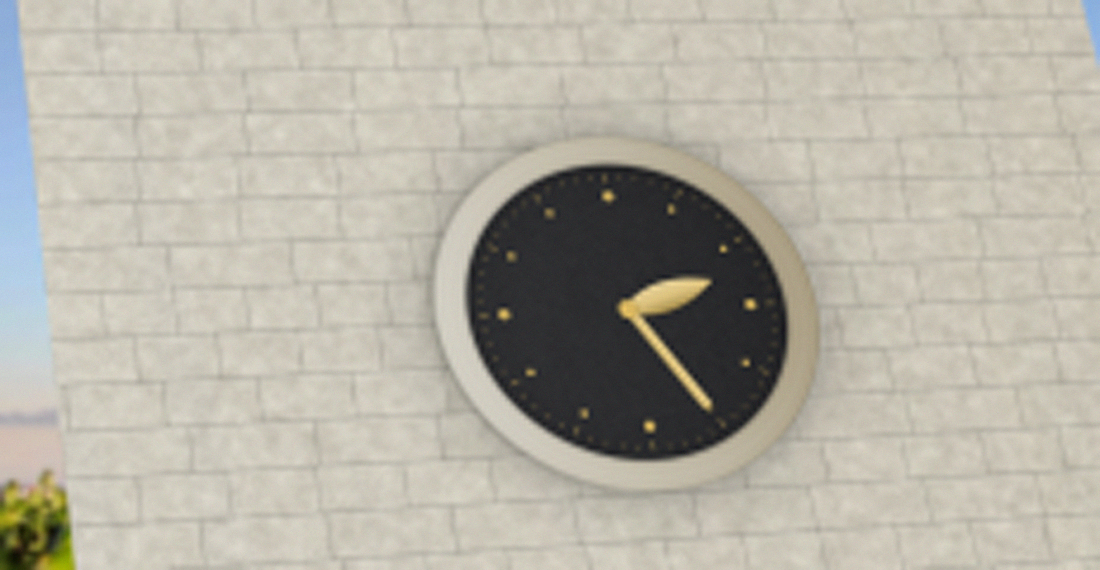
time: **2:25**
